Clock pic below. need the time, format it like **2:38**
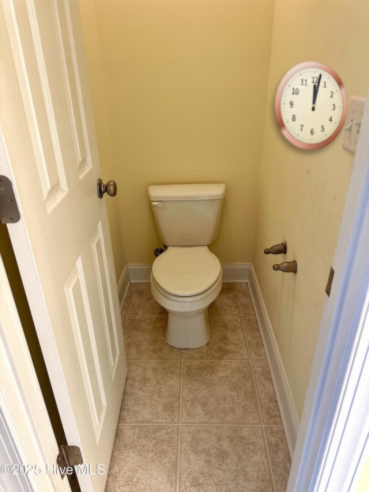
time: **12:02**
